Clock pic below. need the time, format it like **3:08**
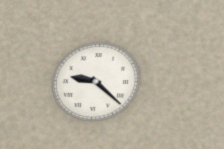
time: **9:22**
